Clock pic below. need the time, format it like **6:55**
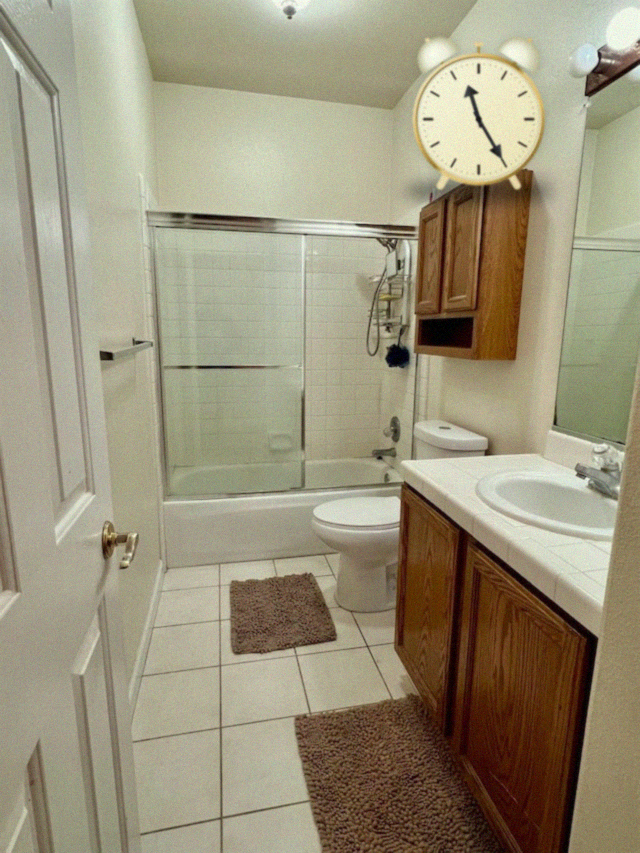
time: **11:25**
